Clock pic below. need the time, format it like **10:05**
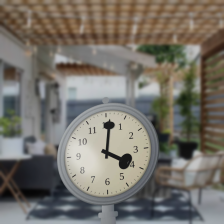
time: **4:01**
